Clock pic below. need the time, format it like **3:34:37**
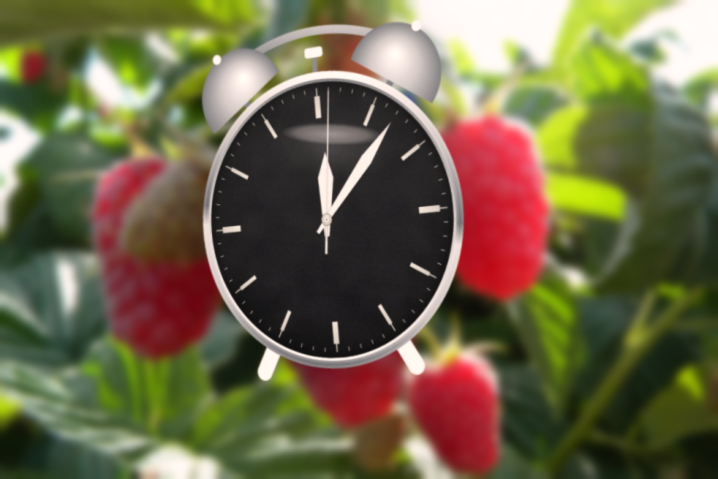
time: **12:07:01**
